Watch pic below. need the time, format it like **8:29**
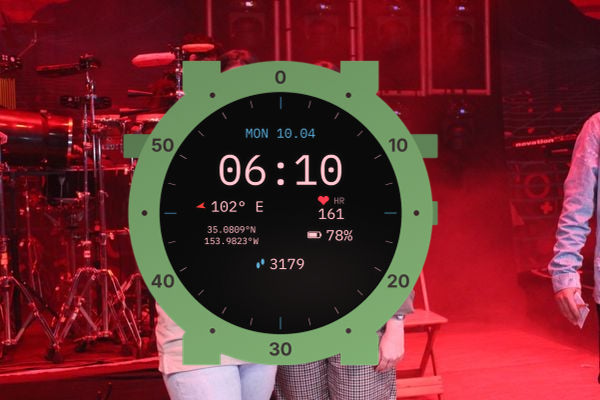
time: **6:10**
